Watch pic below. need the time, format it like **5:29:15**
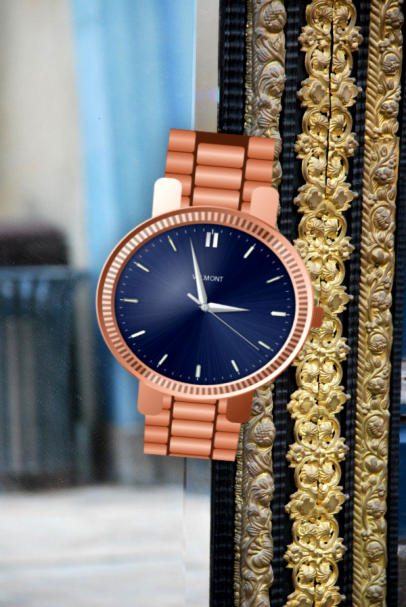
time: **2:57:21**
